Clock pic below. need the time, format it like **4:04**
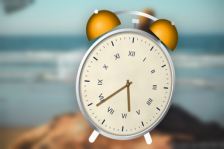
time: **5:39**
